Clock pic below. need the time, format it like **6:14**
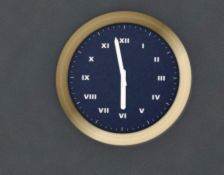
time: **5:58**
